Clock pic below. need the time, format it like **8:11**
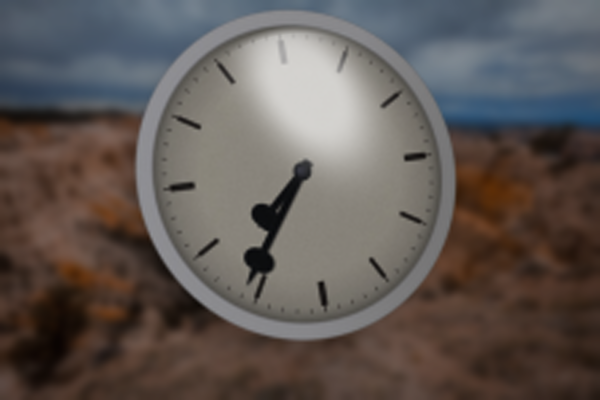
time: **7:36**
